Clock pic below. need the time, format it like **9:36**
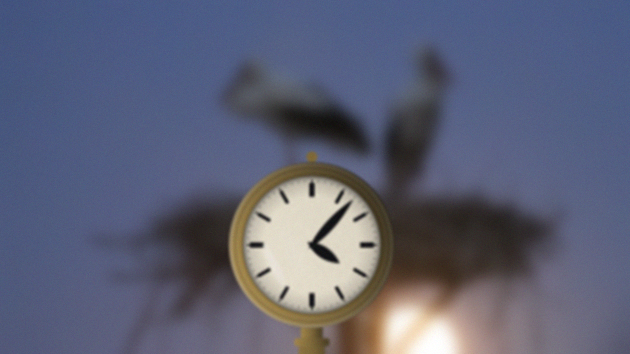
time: **4:07**
